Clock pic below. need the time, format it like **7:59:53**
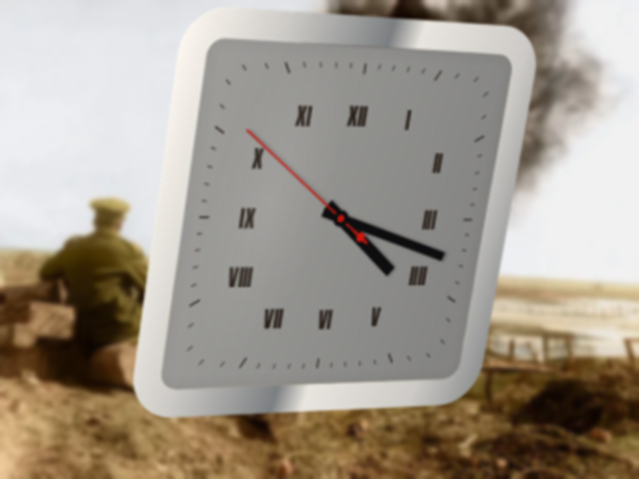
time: **4:17:51**
